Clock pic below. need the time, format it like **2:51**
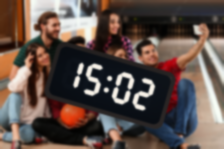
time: **15:02**
